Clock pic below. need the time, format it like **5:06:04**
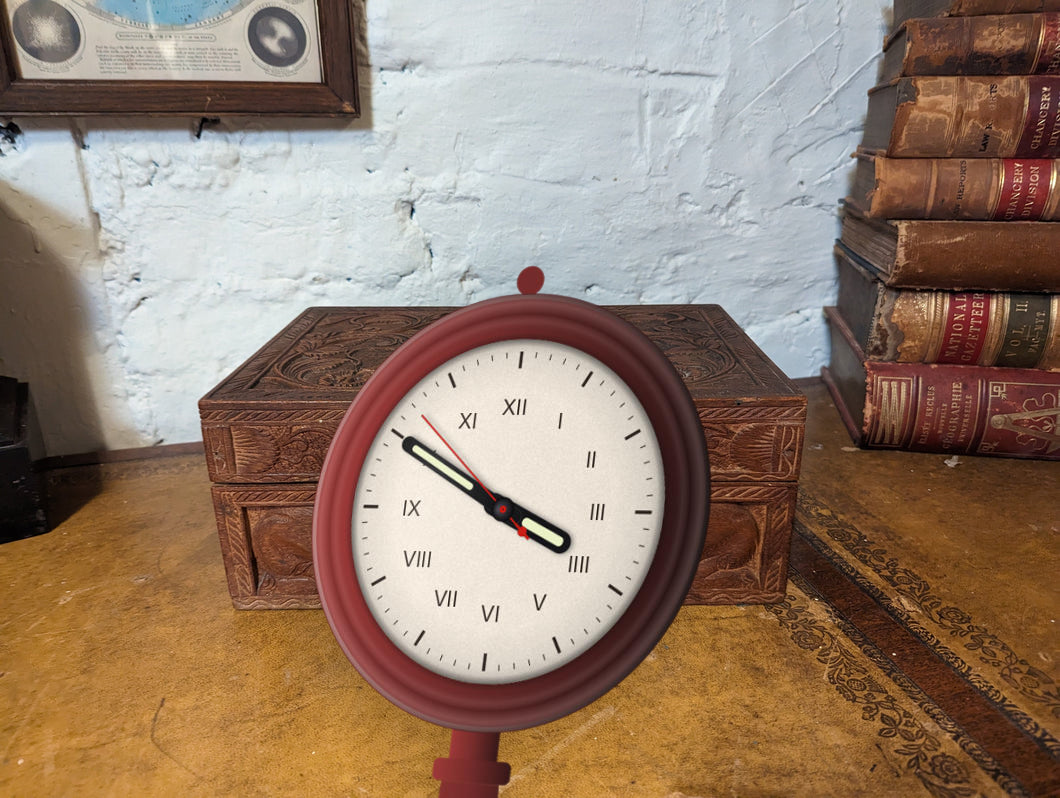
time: **3:49:52**
